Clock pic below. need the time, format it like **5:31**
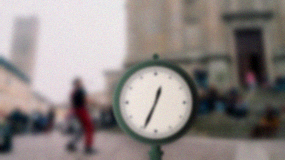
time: **12:34**
